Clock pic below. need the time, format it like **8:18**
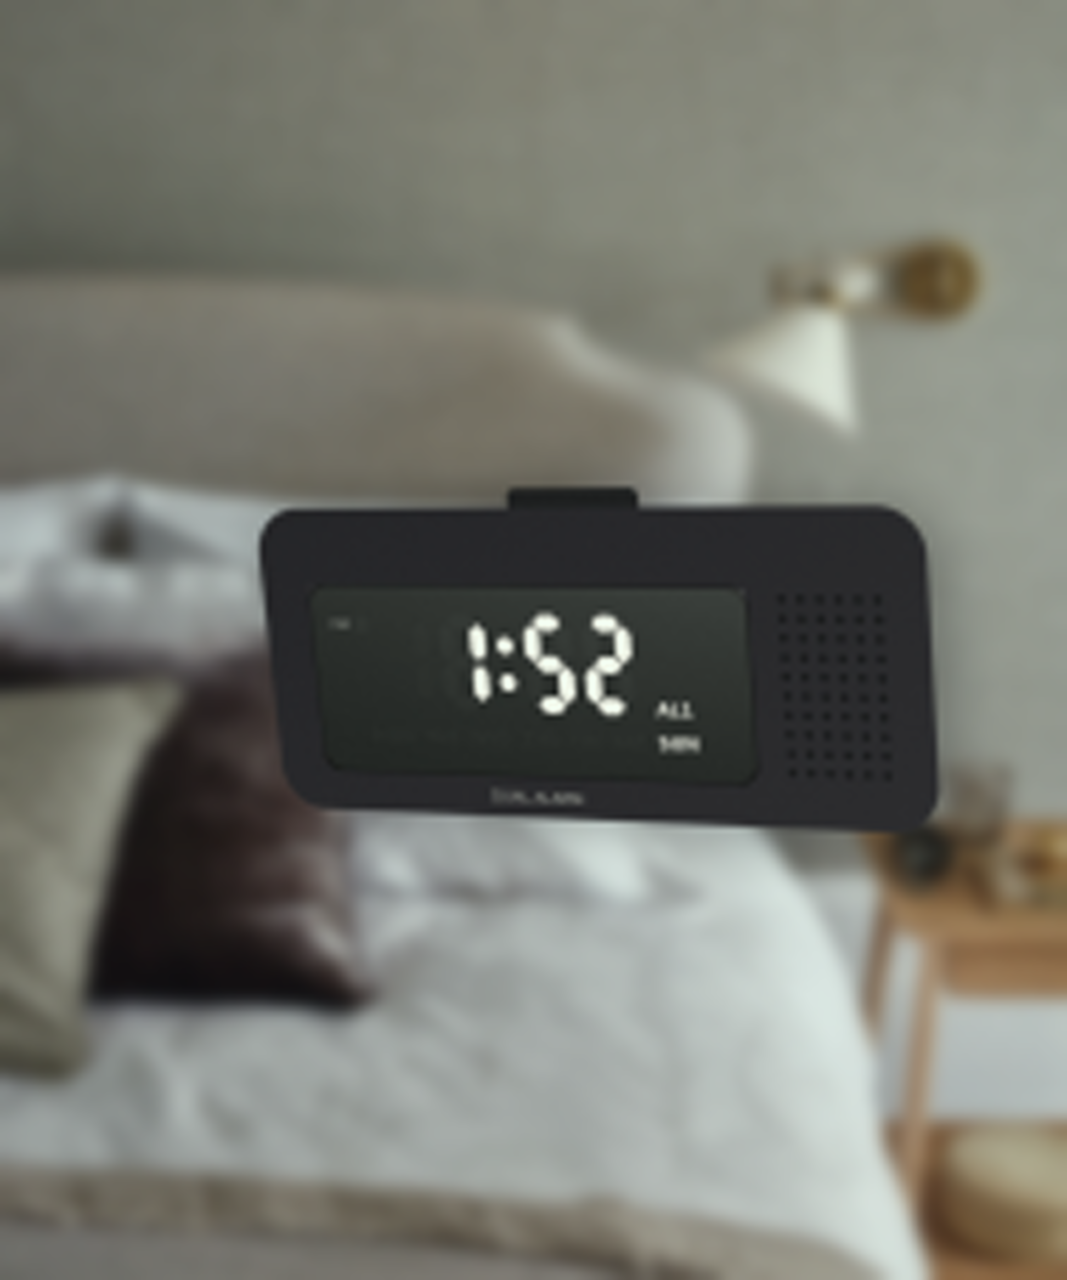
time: **1:52**
